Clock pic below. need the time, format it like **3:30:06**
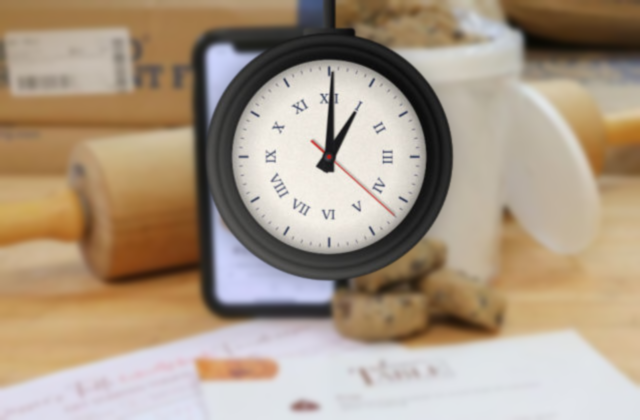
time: **1:00:22**
